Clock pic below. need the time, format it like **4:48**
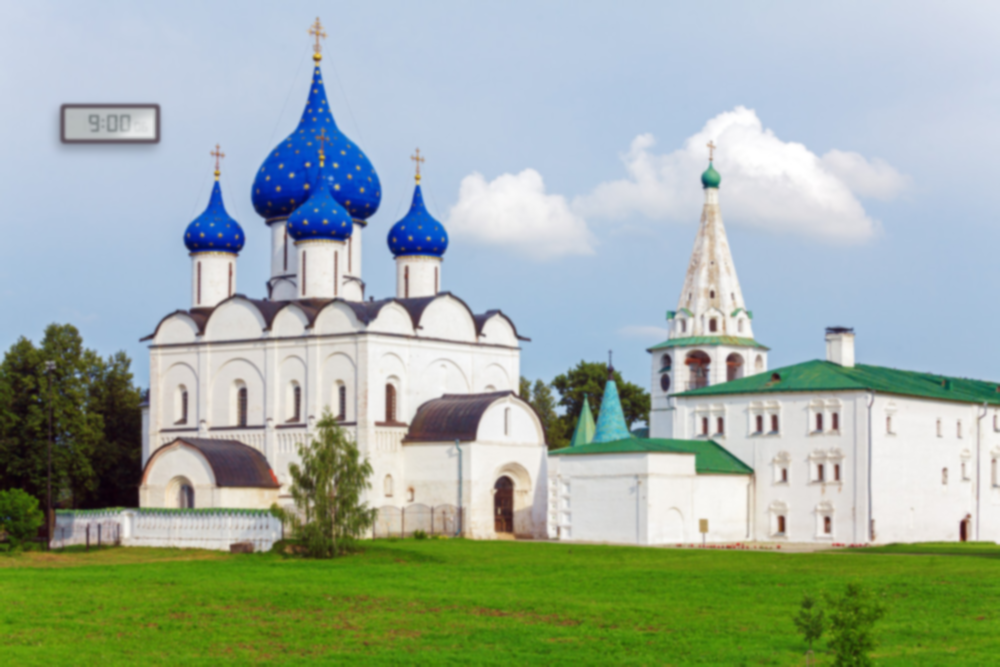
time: **9:00**
